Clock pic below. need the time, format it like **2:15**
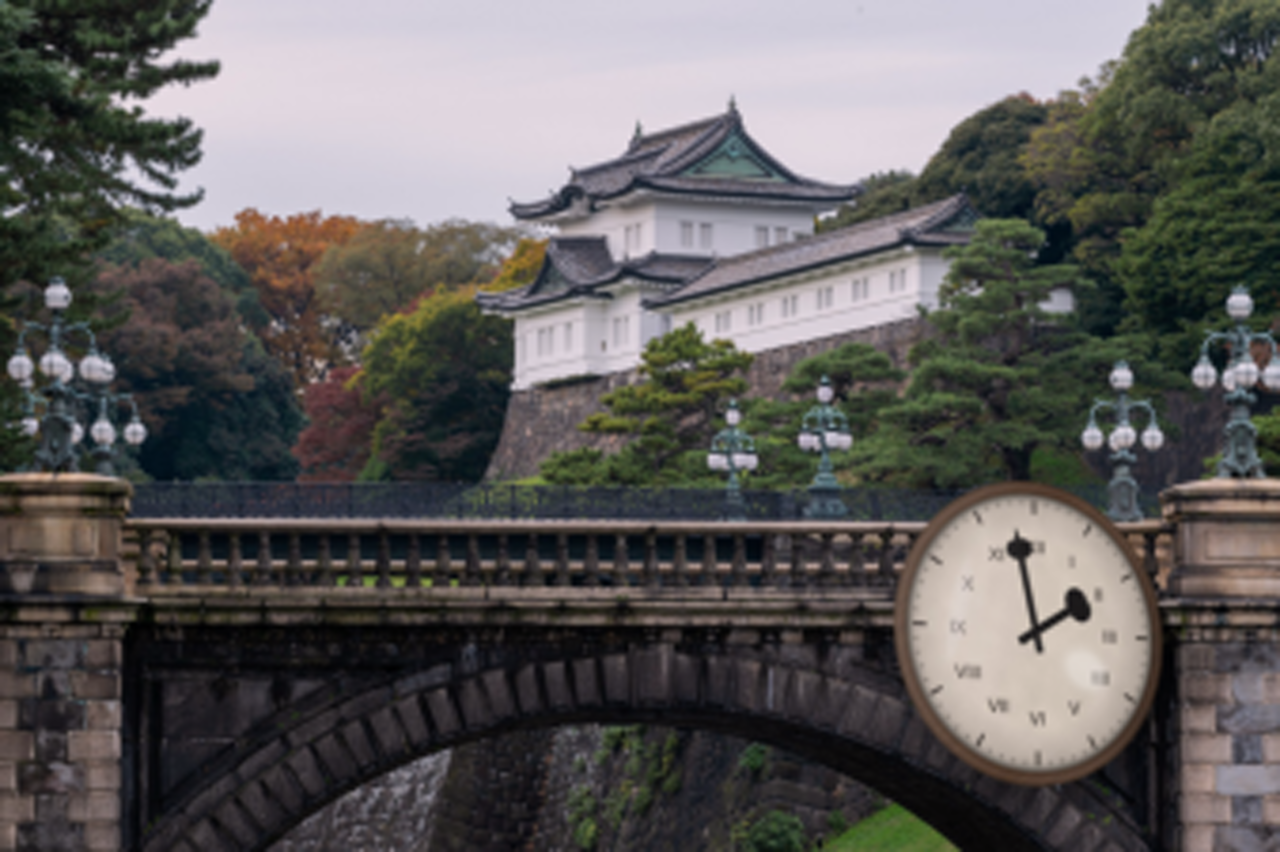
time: **1:58**
